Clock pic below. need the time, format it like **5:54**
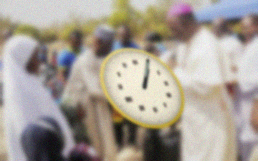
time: **1:05**
